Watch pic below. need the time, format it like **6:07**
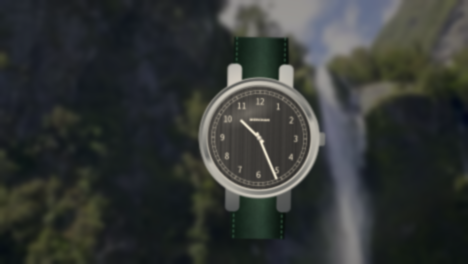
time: **10:26**
